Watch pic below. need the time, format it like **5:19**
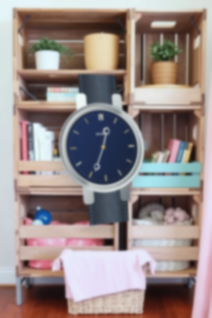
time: **12:34**
